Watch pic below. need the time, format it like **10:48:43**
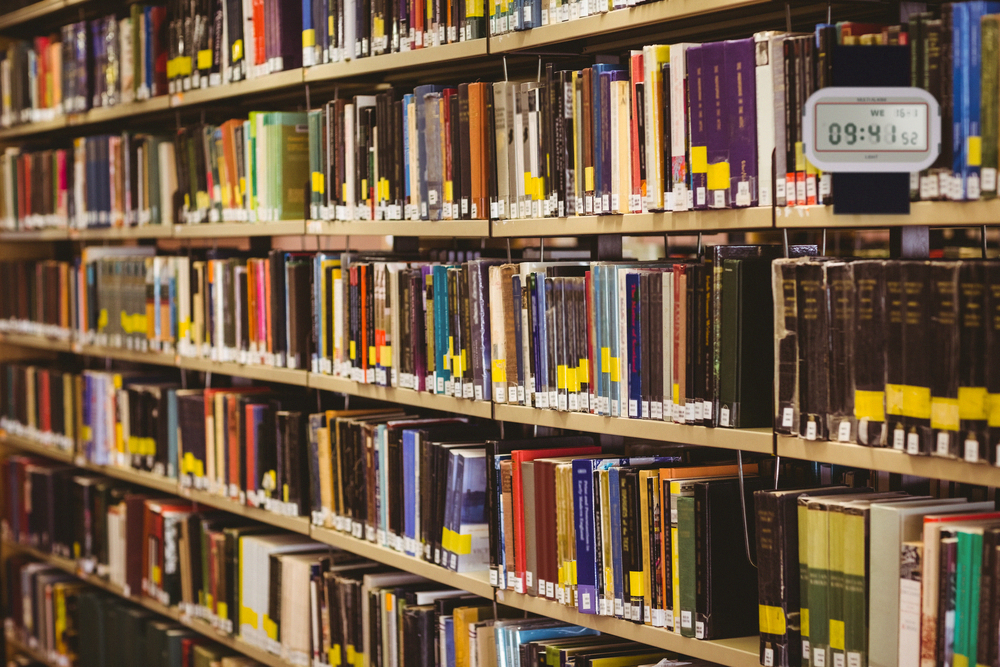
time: **9:41:52**
